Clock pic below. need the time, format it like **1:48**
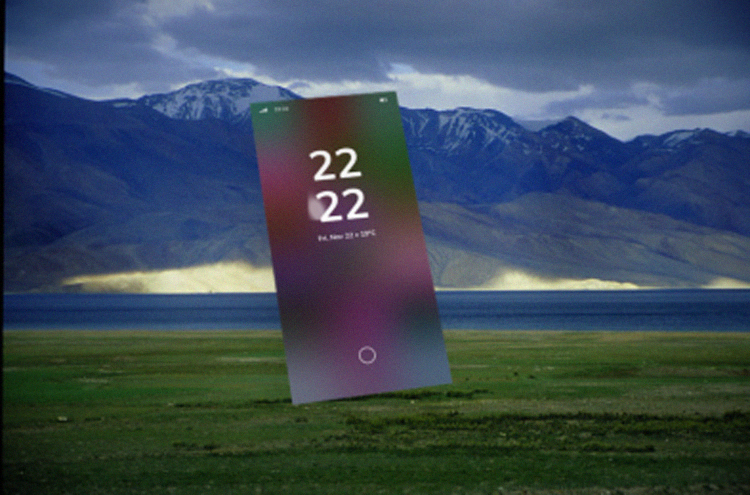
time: **22:22**
